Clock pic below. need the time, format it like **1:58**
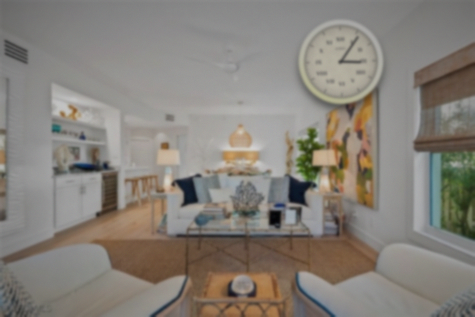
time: **3:06**
